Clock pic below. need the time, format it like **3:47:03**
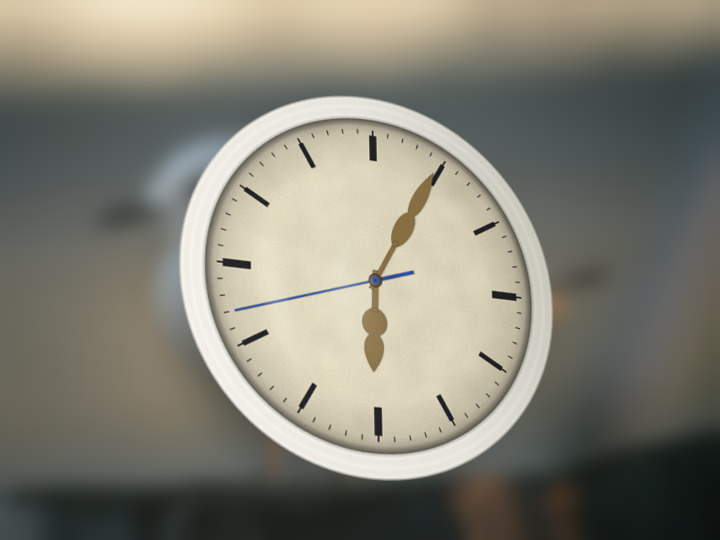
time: **6:04:42**
